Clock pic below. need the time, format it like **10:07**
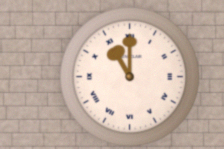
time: **11:00**
